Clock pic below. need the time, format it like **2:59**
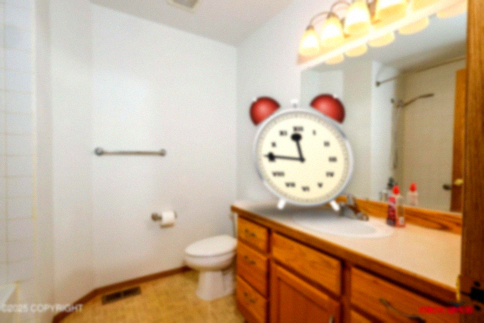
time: **11:46**
